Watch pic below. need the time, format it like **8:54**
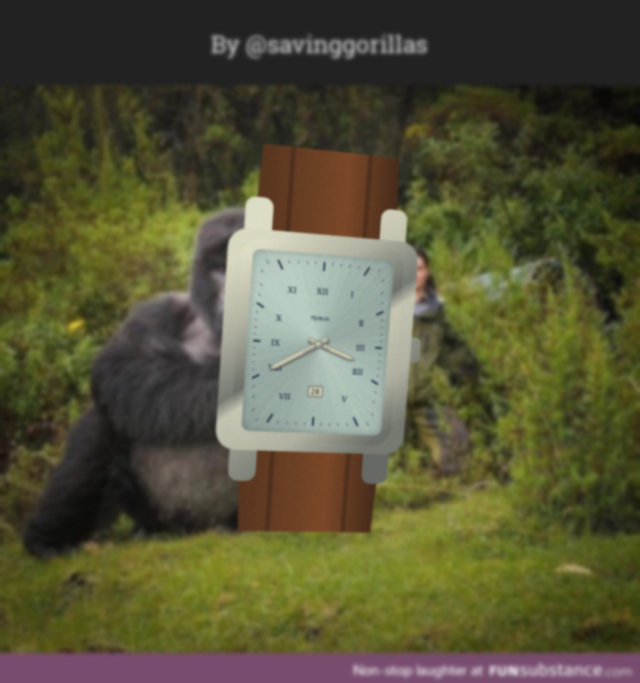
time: **3:40**
